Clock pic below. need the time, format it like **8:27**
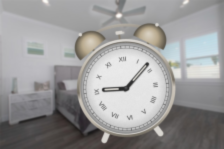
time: **9:08**
